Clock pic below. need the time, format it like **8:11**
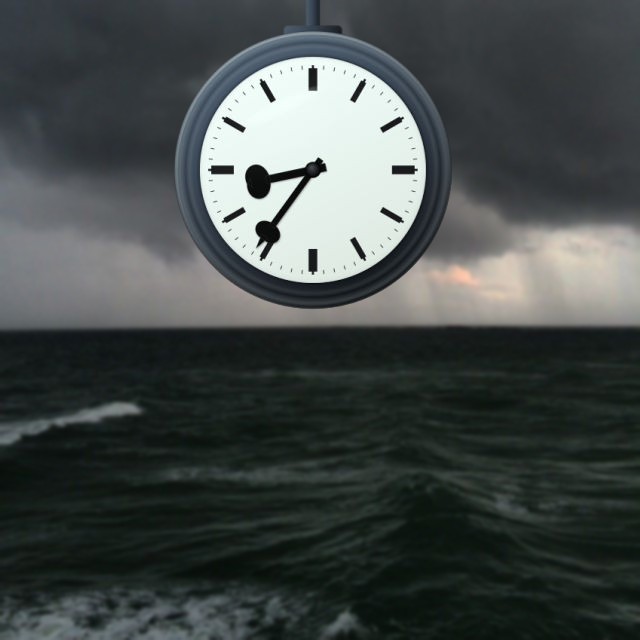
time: **8:36**
